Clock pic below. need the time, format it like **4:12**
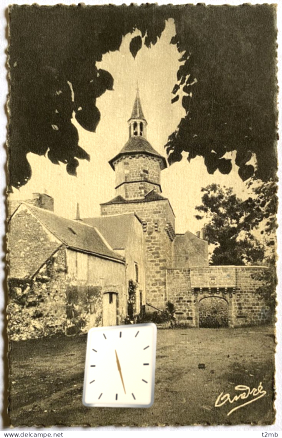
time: **11:27**
